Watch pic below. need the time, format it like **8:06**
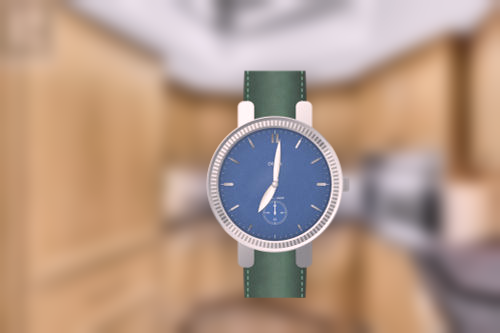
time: **7:01**
